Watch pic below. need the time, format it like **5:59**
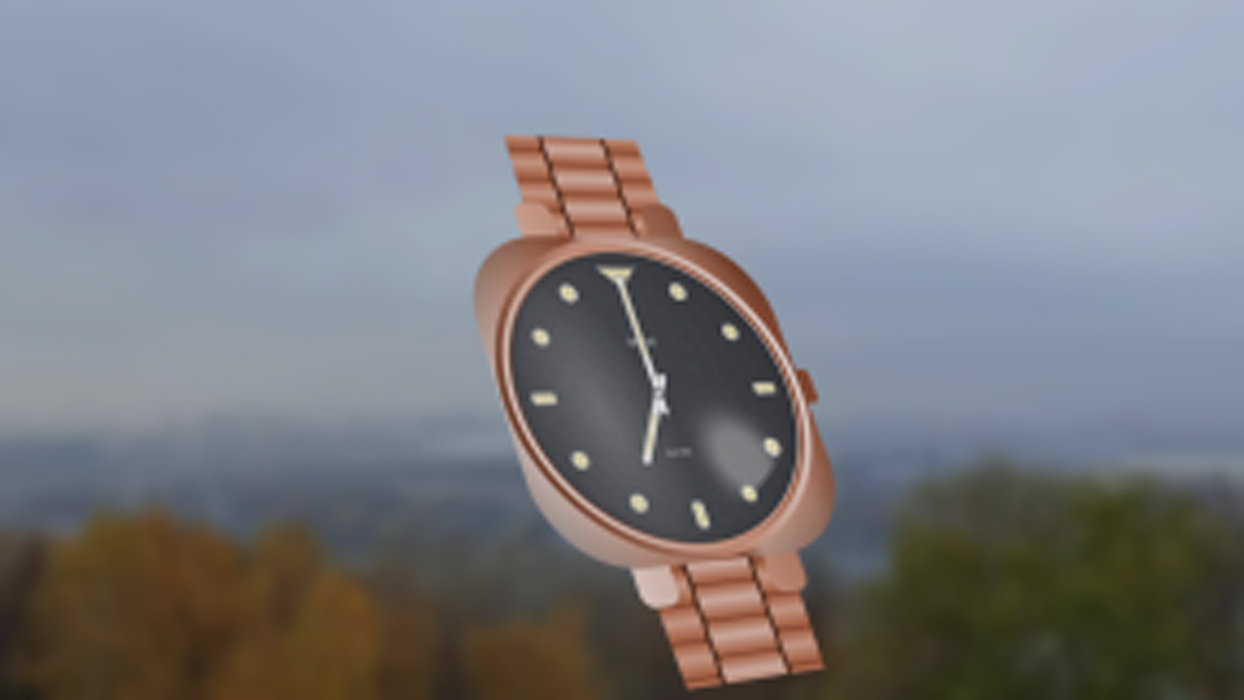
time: **7:00**
